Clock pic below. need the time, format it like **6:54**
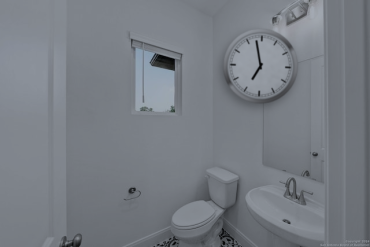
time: **6:58**
